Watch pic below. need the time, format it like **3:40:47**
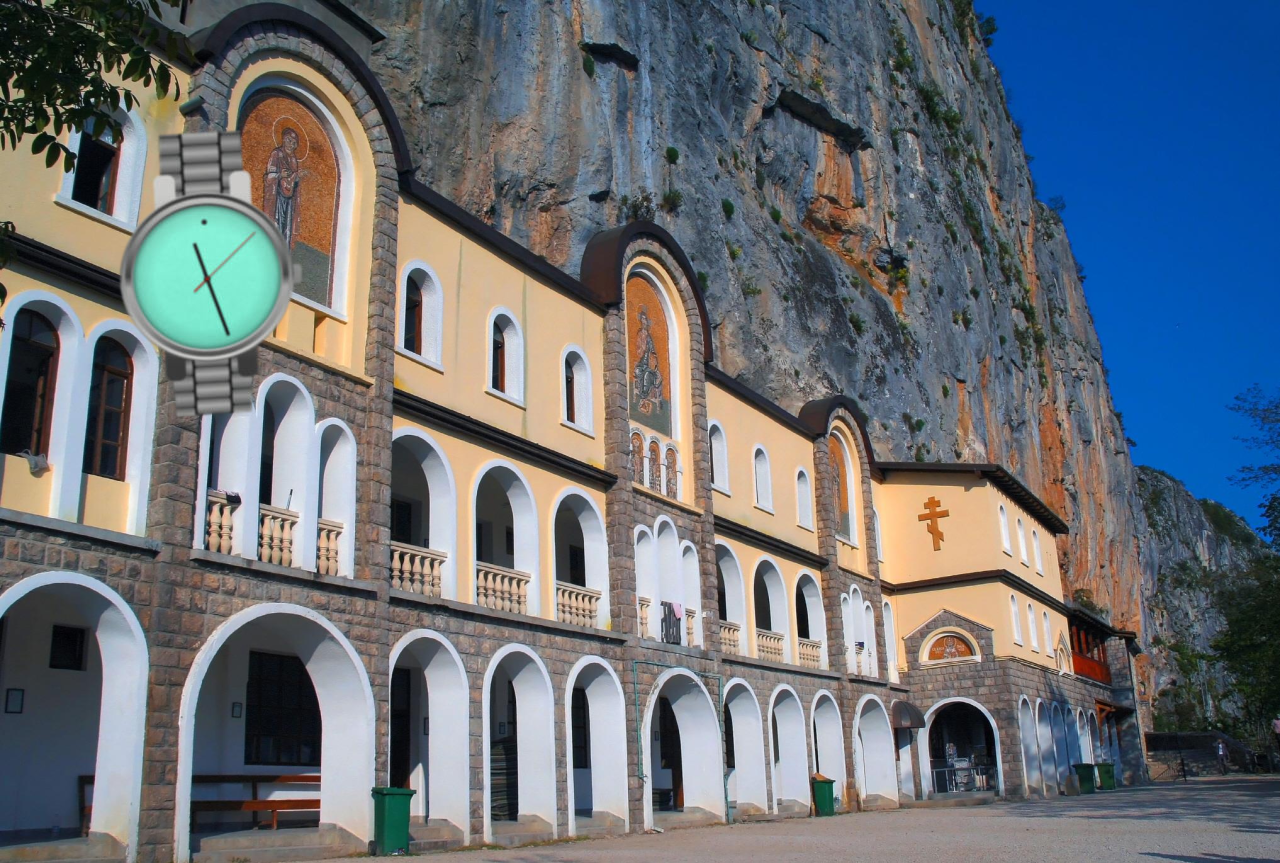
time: **11:27:08**
